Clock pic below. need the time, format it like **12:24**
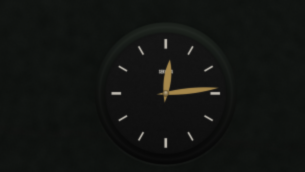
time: **12:14**
